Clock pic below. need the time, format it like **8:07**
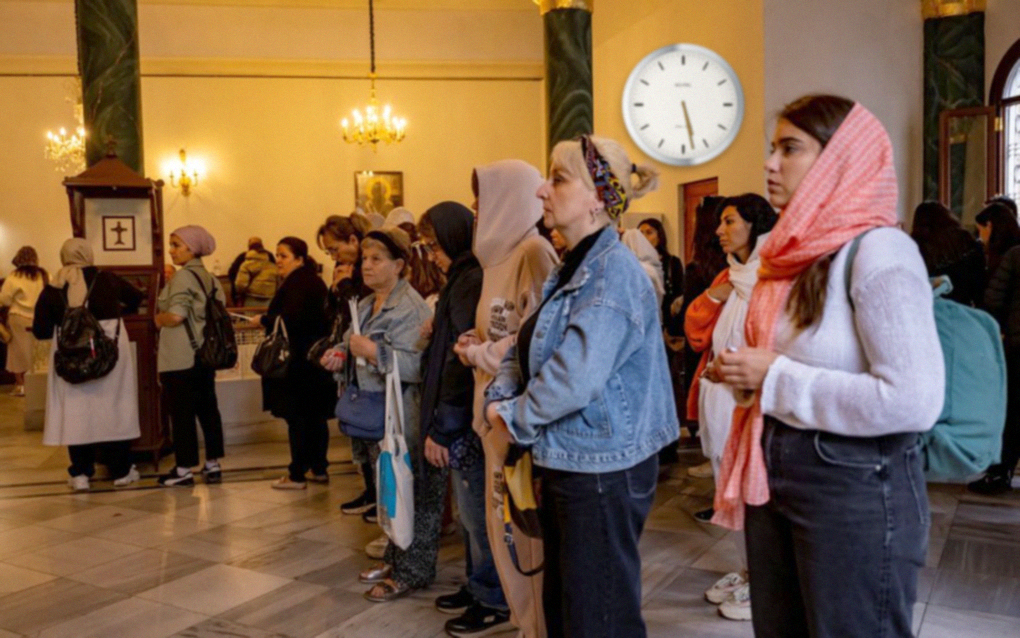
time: **5:28**
